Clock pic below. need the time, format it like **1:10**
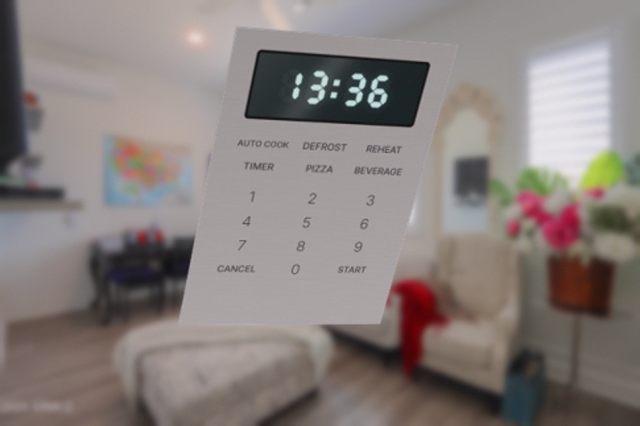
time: **13:36**
